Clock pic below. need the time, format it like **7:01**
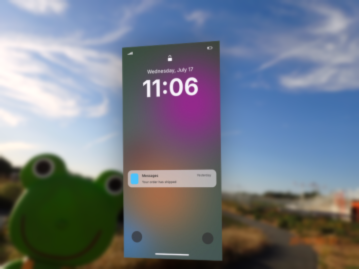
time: **11:06**
